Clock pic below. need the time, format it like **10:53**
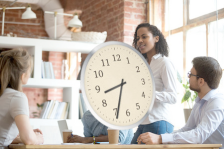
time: **8:34**
